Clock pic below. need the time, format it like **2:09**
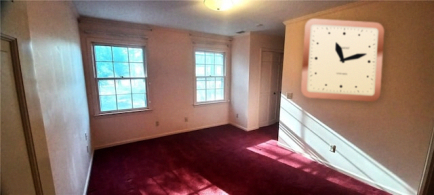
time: **11:12**
